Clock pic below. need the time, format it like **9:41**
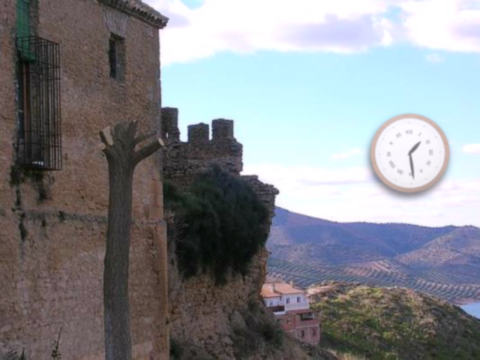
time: **1:29**
